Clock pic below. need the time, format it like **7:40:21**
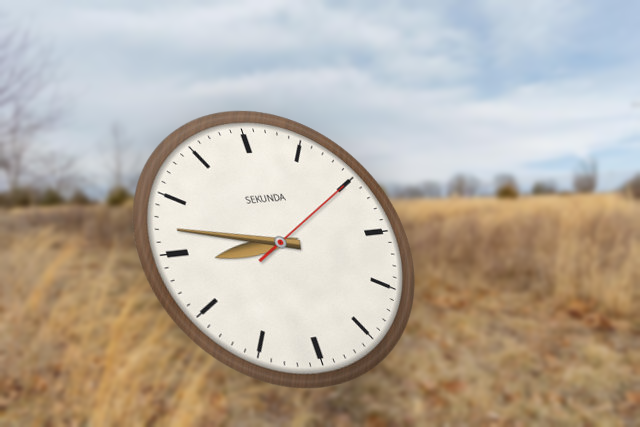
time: **8:47:10**
